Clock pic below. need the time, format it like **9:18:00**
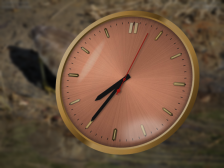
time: **7:35:03**
